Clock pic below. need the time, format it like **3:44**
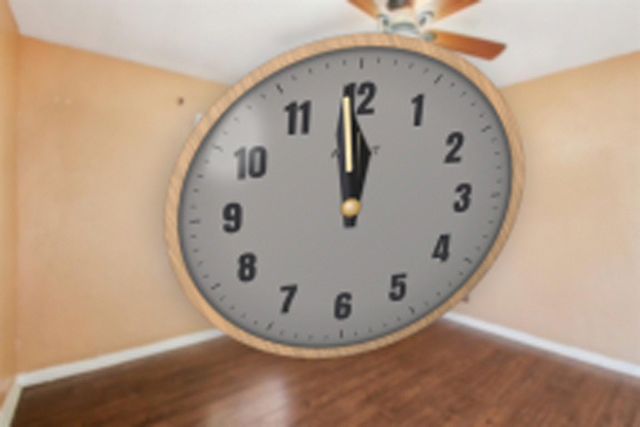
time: **11:59**
